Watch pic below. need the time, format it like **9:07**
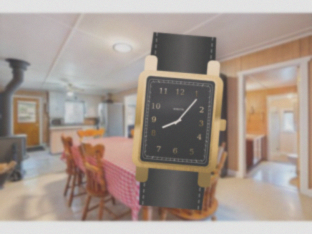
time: **8:06**
